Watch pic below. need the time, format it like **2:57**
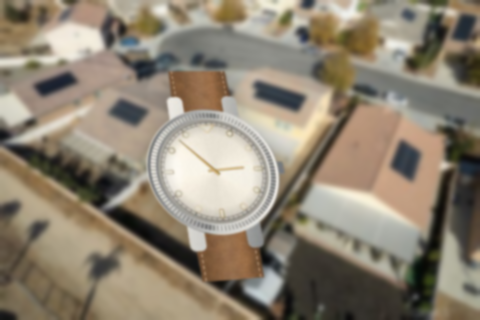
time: **2:53**
